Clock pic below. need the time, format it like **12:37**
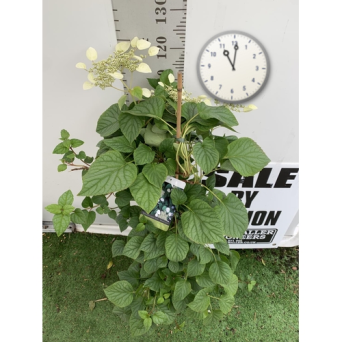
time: **11:01**
